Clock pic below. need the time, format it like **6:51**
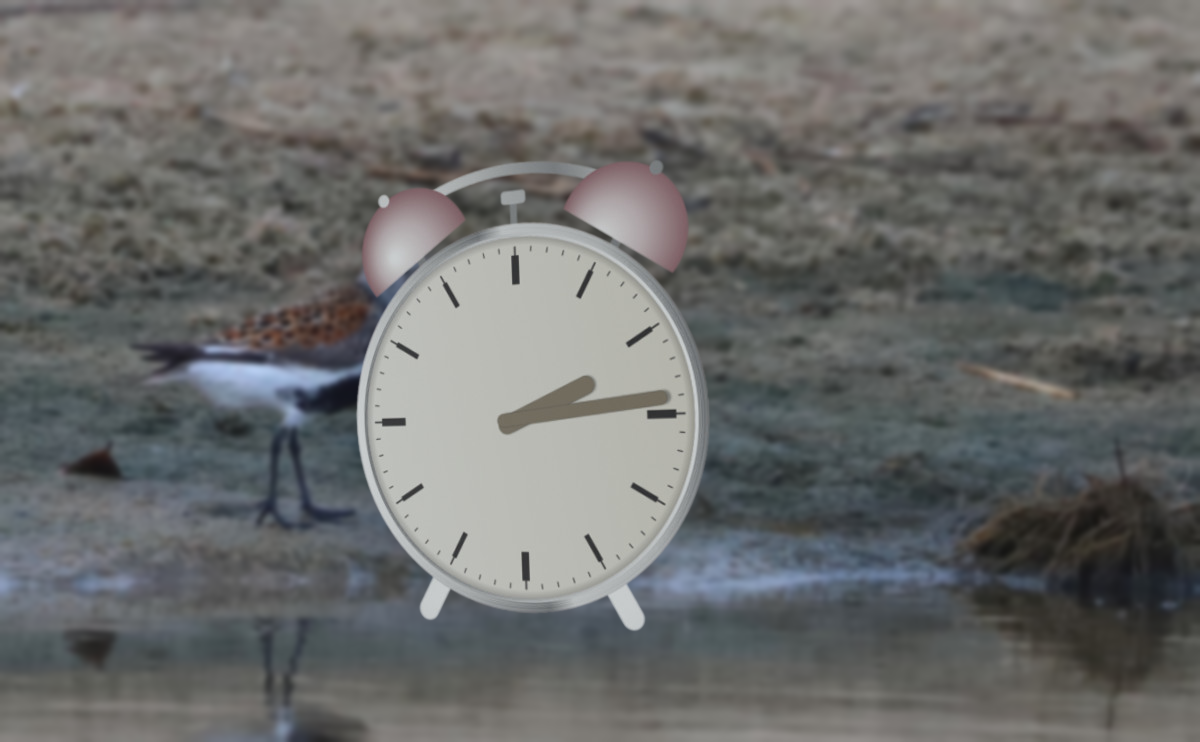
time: **2:14**
